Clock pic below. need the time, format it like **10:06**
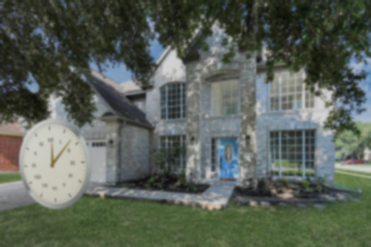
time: **12:08**
